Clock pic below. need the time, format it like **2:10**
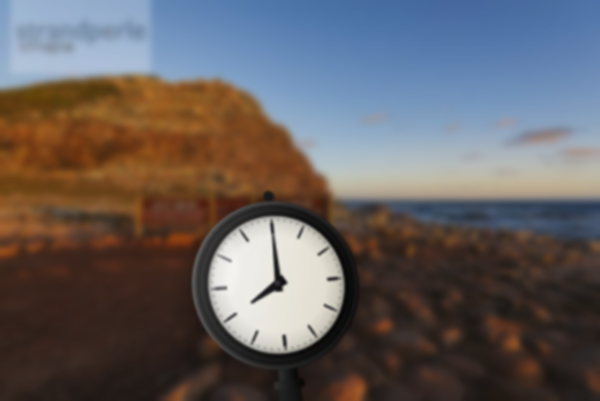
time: **8:00**
